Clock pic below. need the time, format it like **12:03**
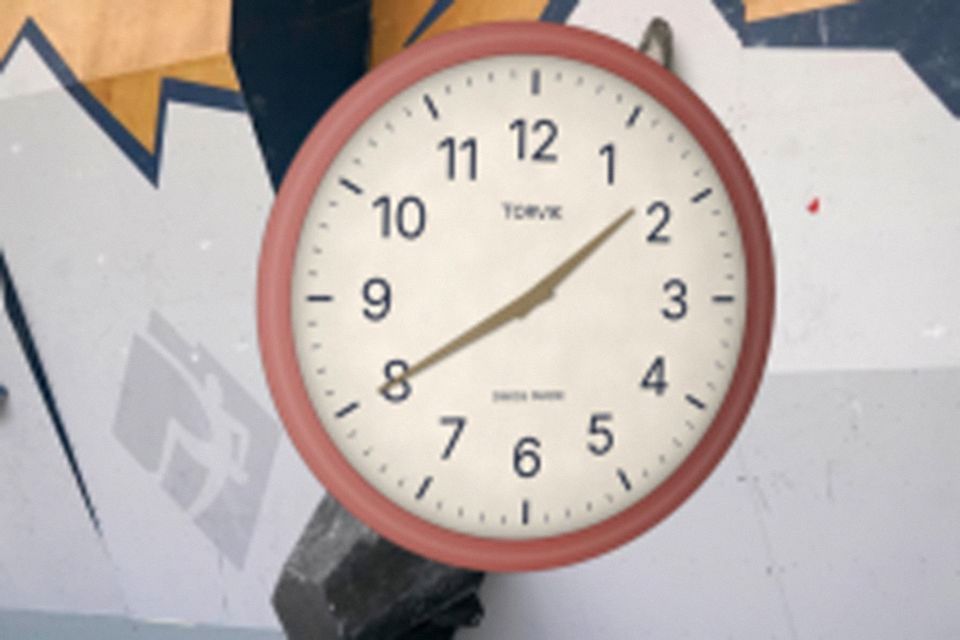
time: **1:40**
